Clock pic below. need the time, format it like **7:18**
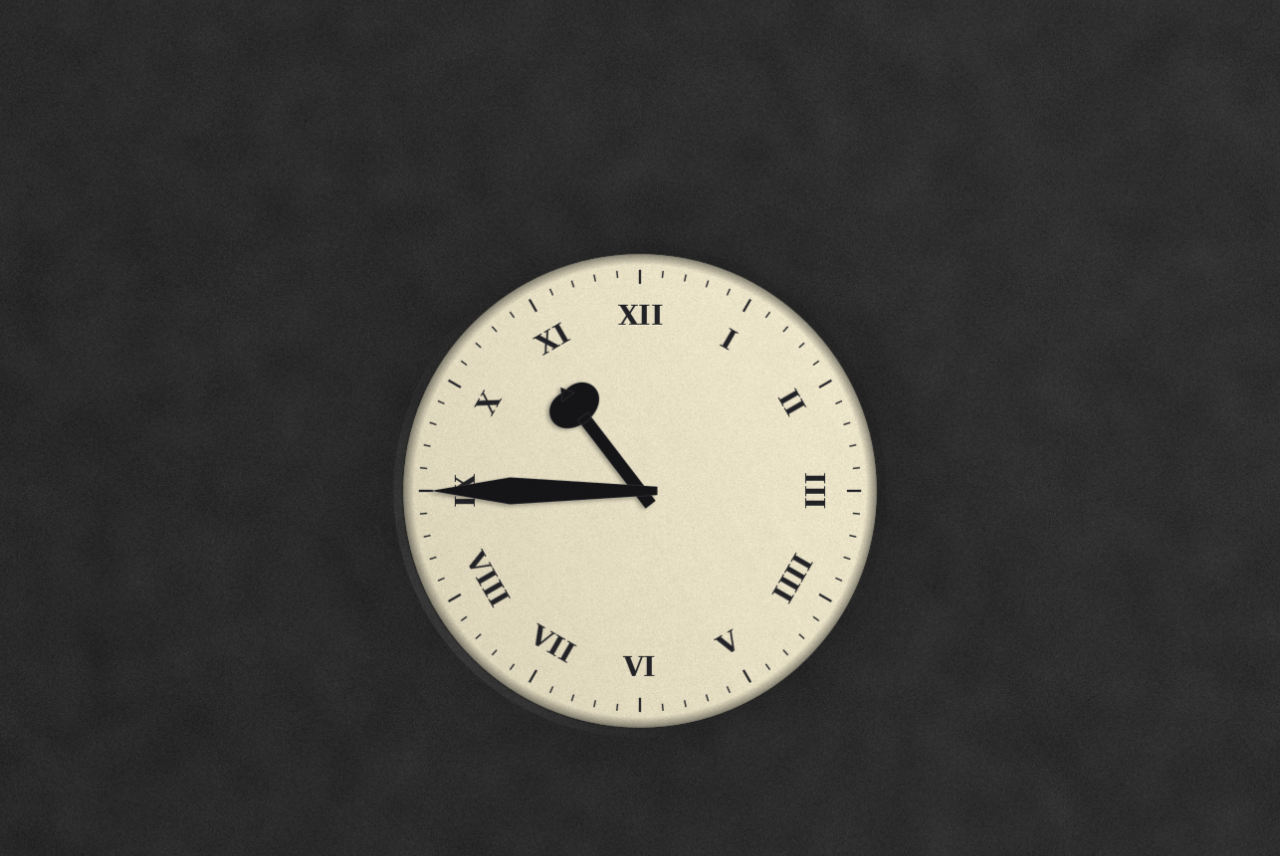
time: **10:45**
